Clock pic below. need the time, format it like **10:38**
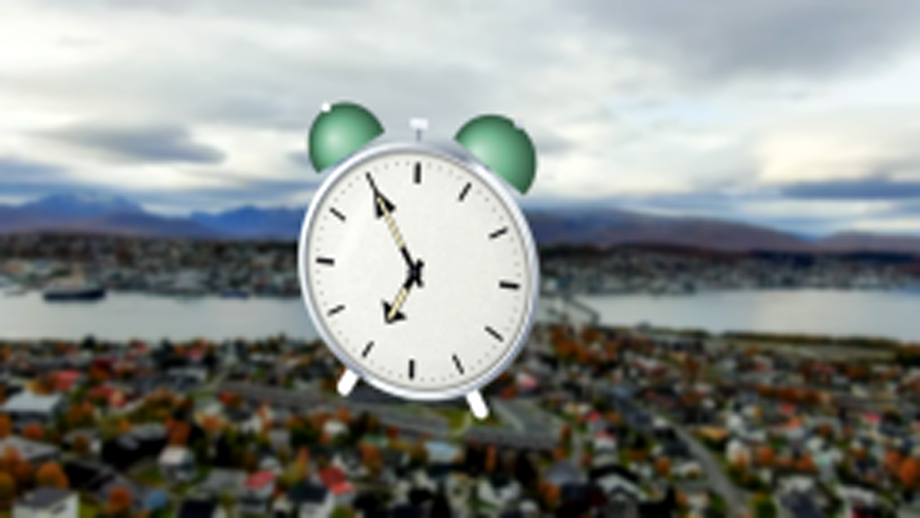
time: **6:55**
